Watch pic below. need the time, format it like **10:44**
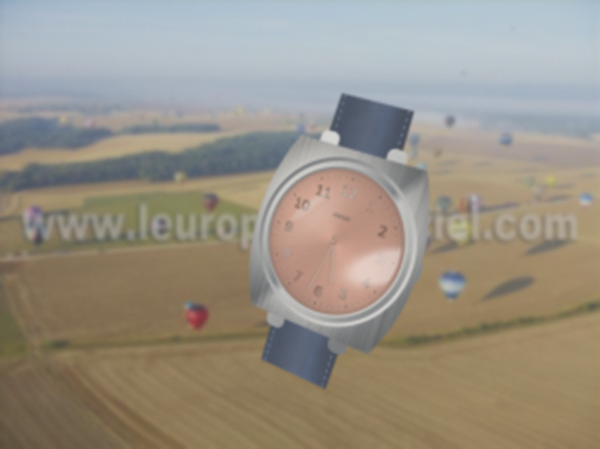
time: **5:32**
